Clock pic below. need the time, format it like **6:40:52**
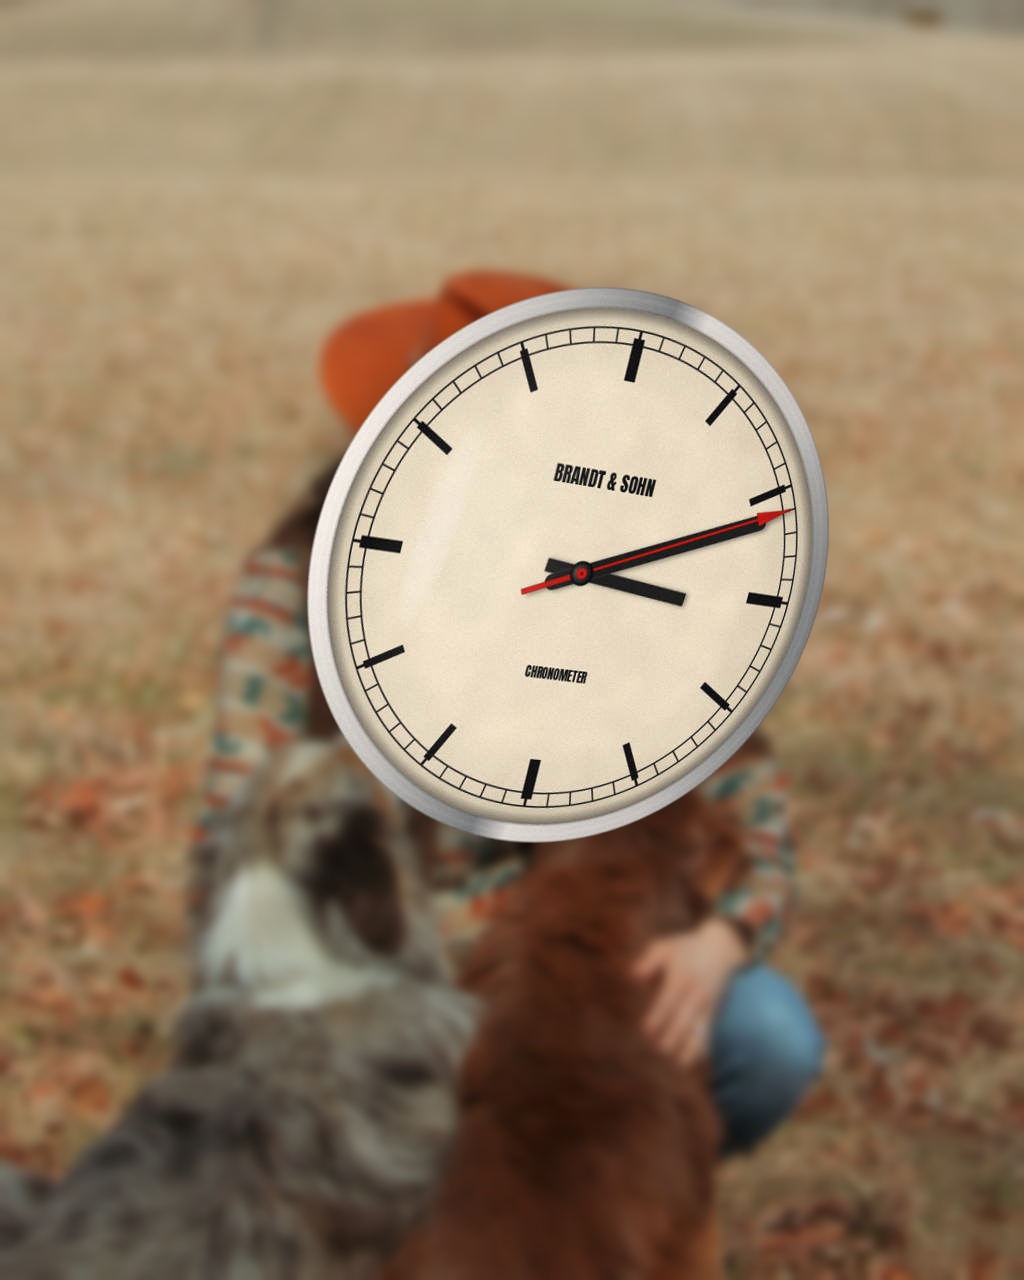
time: **3:11:11**
